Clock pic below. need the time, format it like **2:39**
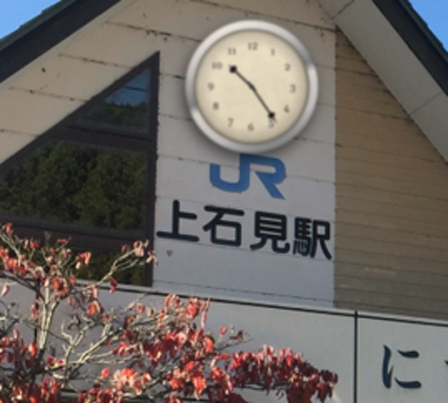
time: **10:24**
